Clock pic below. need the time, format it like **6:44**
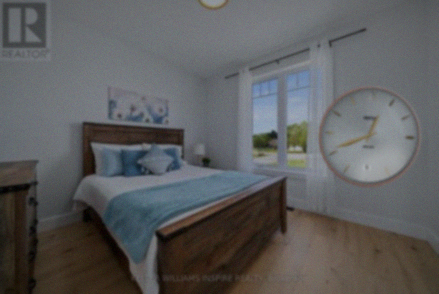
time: **12:41**
